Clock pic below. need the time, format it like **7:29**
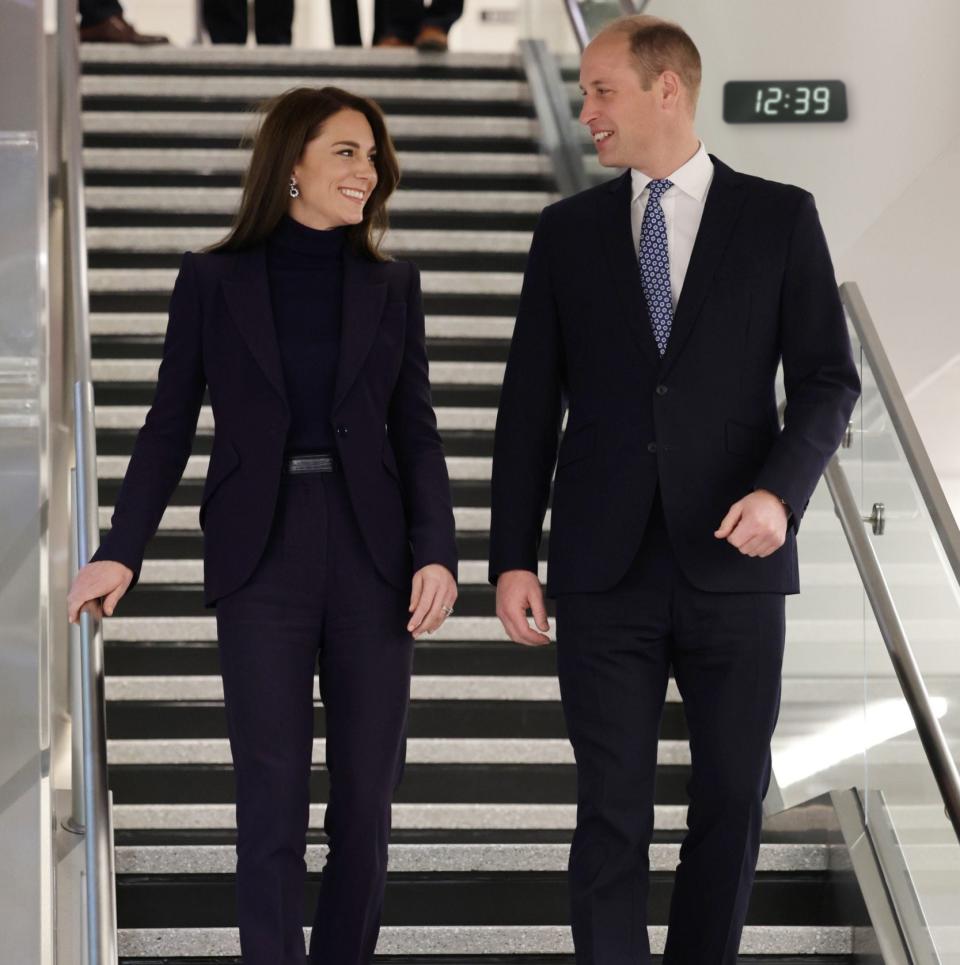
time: **12:39**
